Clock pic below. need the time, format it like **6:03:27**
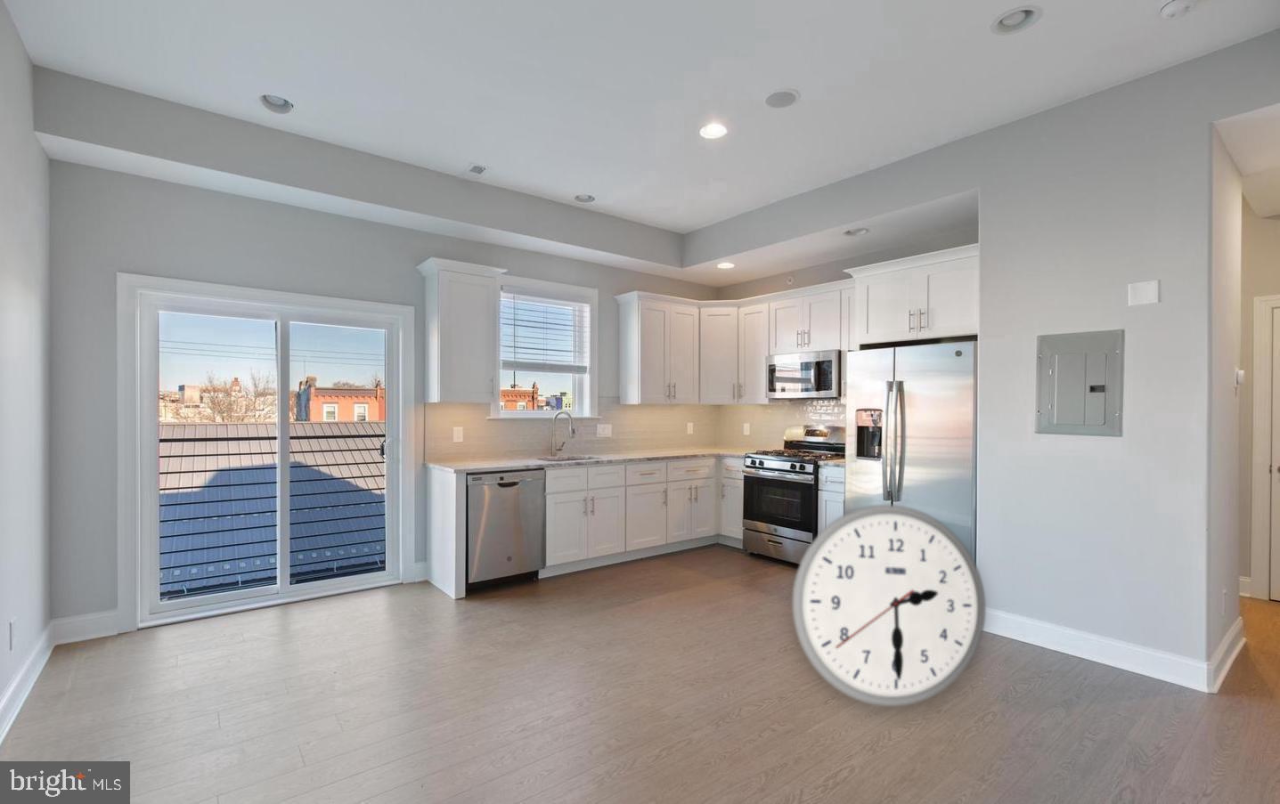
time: **2:29:39**
